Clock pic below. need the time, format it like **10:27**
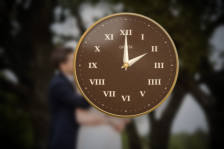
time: **2:00**
